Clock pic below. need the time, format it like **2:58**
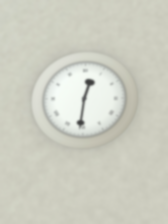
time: **12:31**
